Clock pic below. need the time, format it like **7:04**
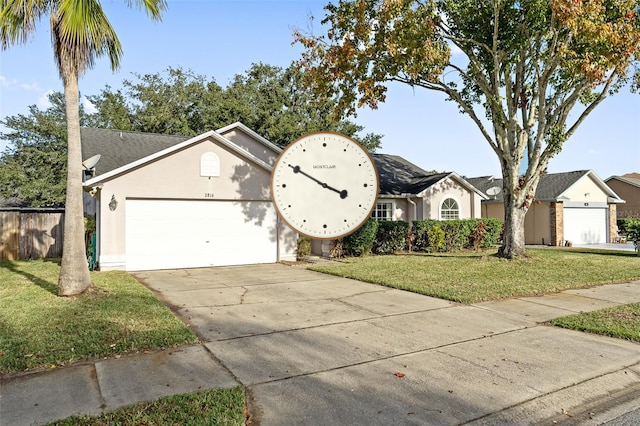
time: **3:50**
